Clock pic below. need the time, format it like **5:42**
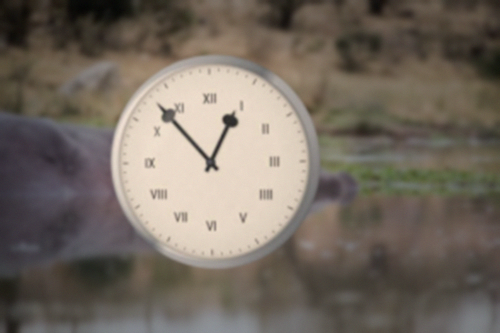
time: **12:53**
